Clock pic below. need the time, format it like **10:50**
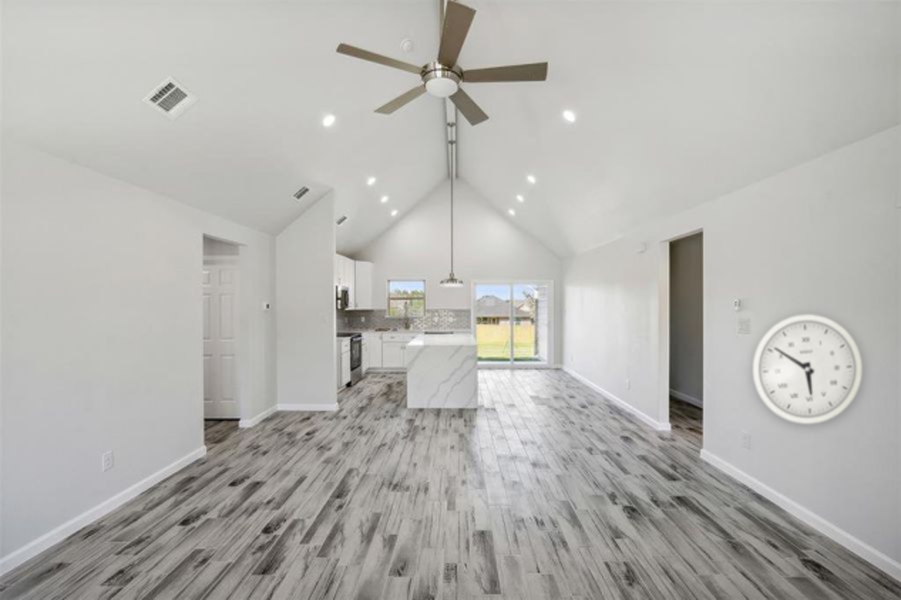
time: **5:51**
